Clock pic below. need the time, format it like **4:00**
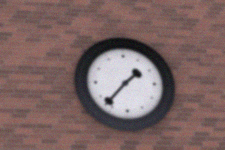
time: **1:37**
